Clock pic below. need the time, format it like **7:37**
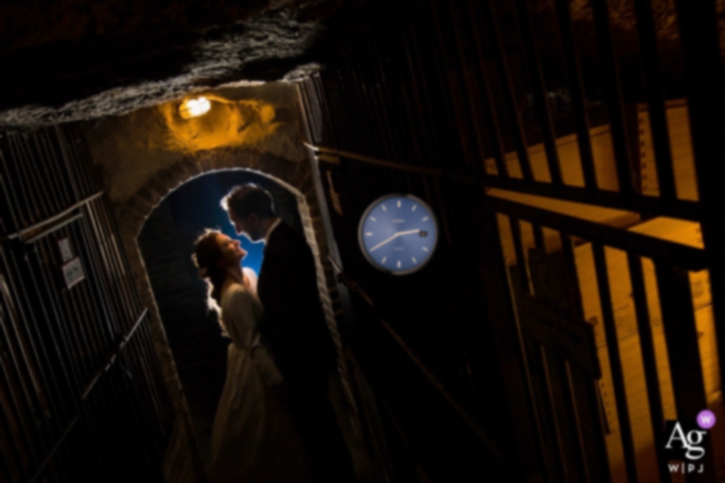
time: **2:40**
